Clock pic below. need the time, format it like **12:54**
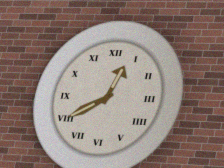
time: **12:40**
